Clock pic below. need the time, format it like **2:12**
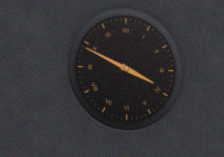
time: **3:49**
